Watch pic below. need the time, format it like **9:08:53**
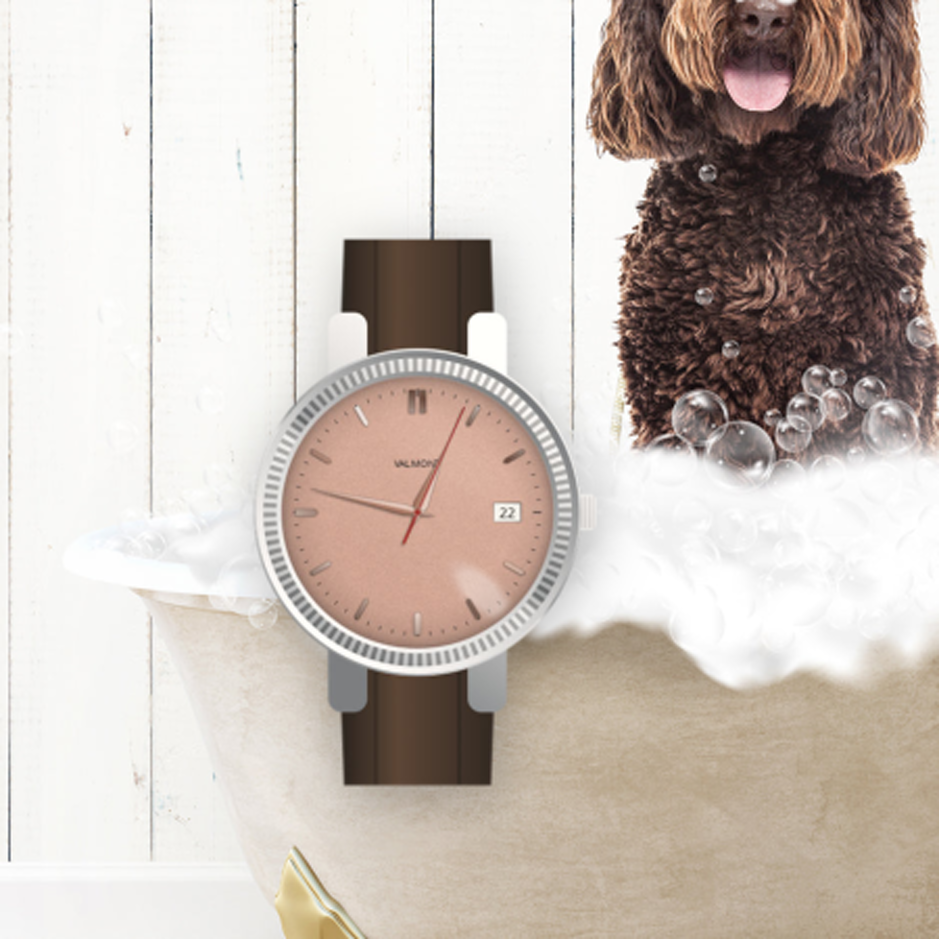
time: **12:47:04**
